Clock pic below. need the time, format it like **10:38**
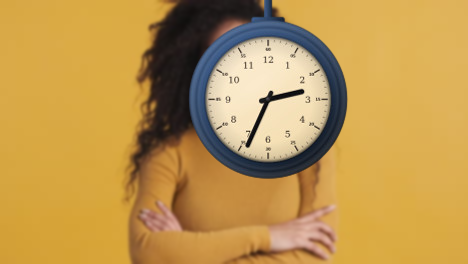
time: **2:34**
